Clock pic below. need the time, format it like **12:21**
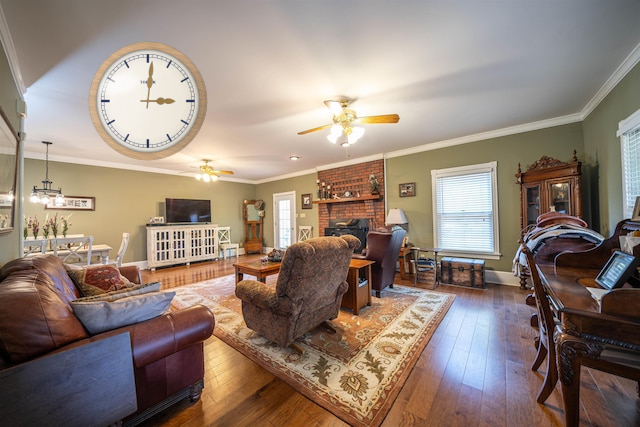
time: **3:01**
